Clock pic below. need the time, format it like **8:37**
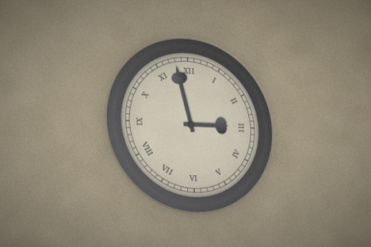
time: **2:58**
